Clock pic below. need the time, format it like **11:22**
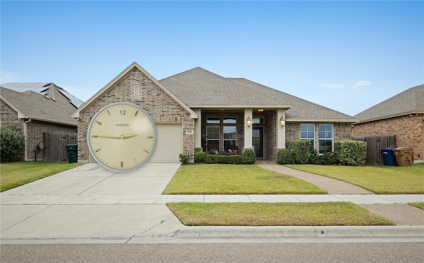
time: **2:45**
